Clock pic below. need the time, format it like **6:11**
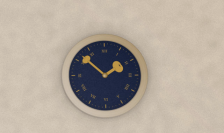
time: **1:52**
